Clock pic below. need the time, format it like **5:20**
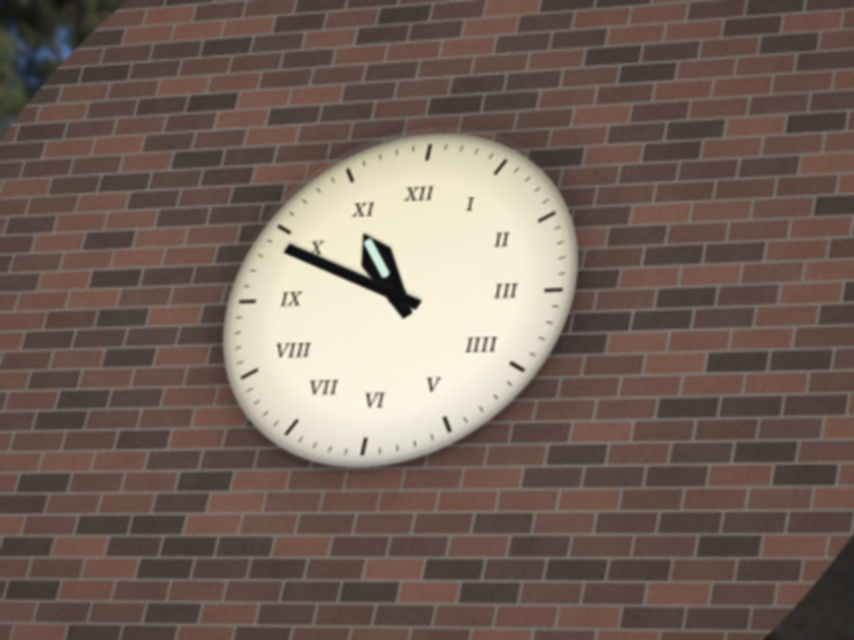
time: **10:49**
